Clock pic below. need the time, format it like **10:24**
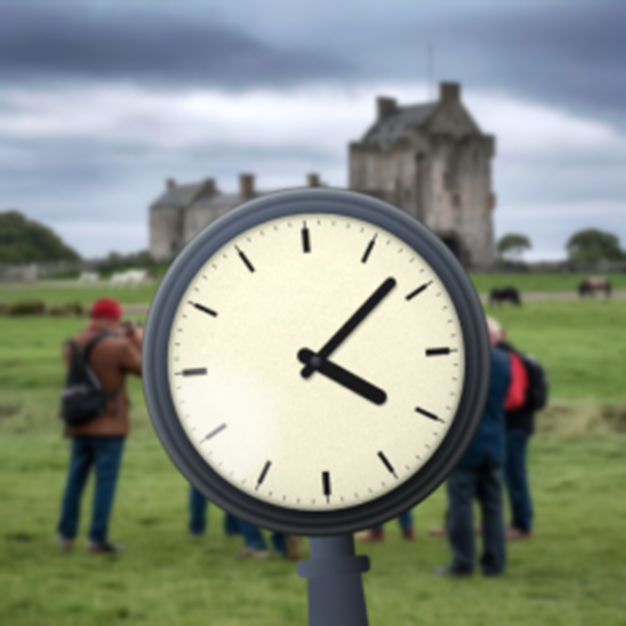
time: **4:08**
